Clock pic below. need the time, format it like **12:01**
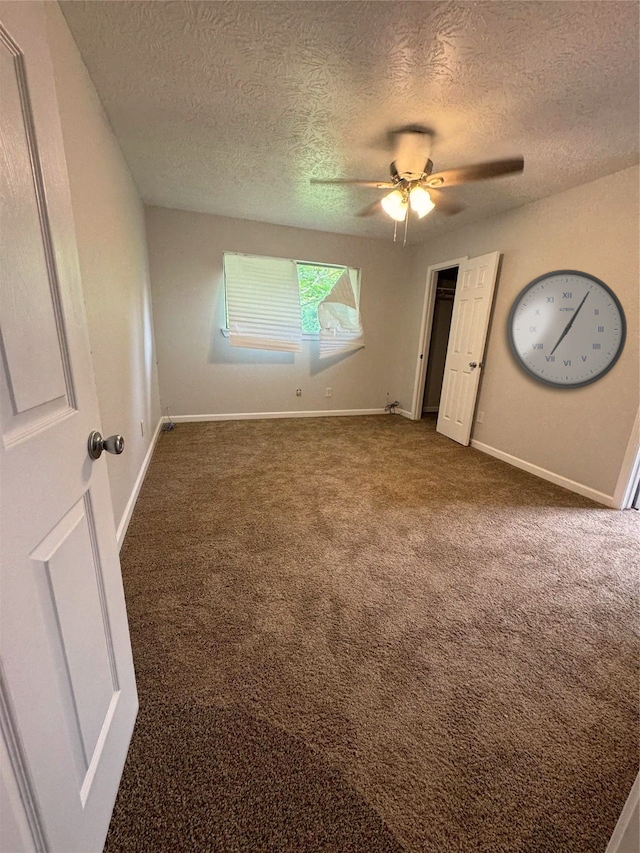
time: **7:05**
